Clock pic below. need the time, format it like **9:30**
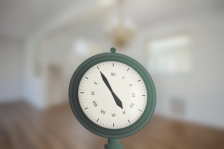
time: **4:55**
